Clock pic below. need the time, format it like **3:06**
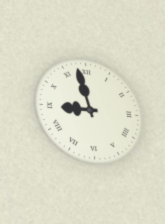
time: **8:58**
